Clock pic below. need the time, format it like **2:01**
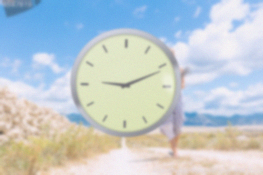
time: **9:11**
